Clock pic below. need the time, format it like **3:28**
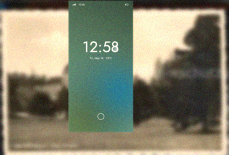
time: **12:58**
